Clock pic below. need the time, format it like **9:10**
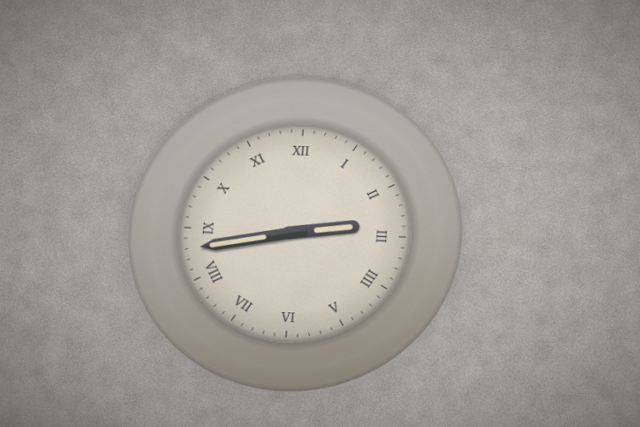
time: **2:43**
